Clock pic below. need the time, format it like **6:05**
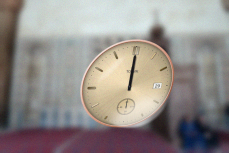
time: **12:00**
